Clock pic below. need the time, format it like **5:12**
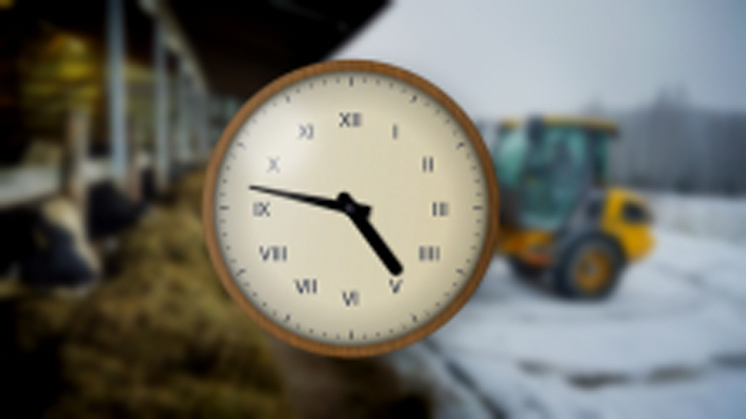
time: **4:47**
